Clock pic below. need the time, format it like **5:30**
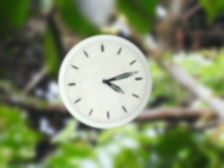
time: **4:13**
